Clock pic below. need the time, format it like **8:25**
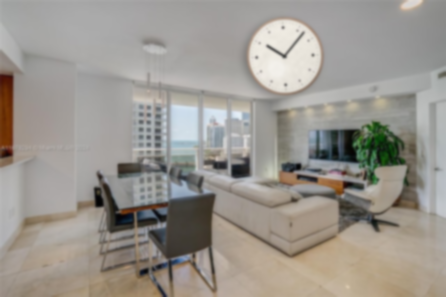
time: **10:07**
